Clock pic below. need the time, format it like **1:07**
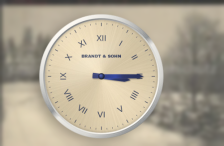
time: **3:15**
